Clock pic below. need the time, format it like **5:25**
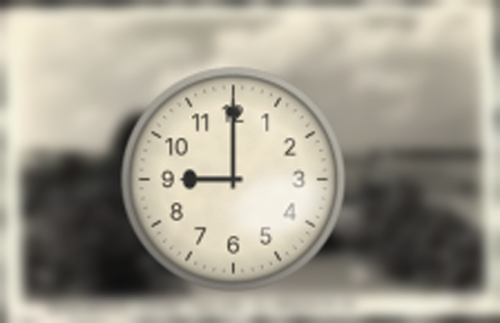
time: **9:00**
